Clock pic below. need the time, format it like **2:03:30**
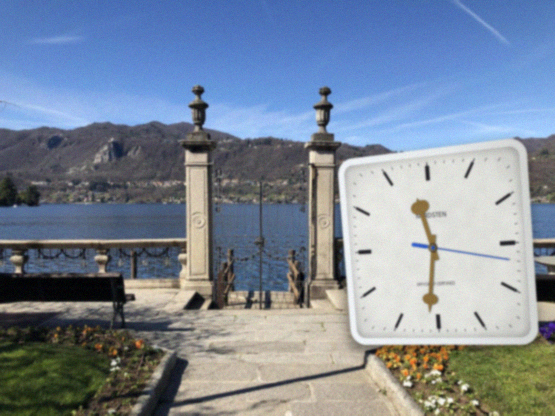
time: **11:31:17**
